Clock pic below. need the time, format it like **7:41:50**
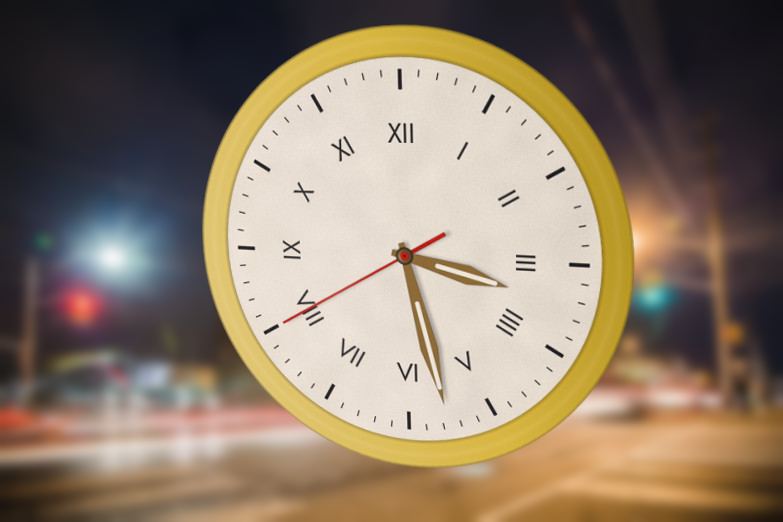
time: **3:27:40**
